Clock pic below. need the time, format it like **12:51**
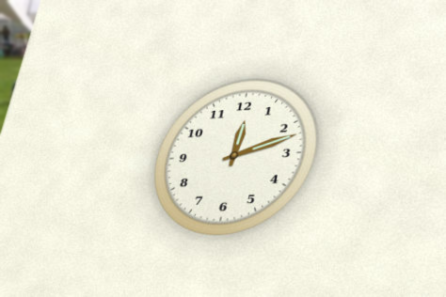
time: **12:12**
